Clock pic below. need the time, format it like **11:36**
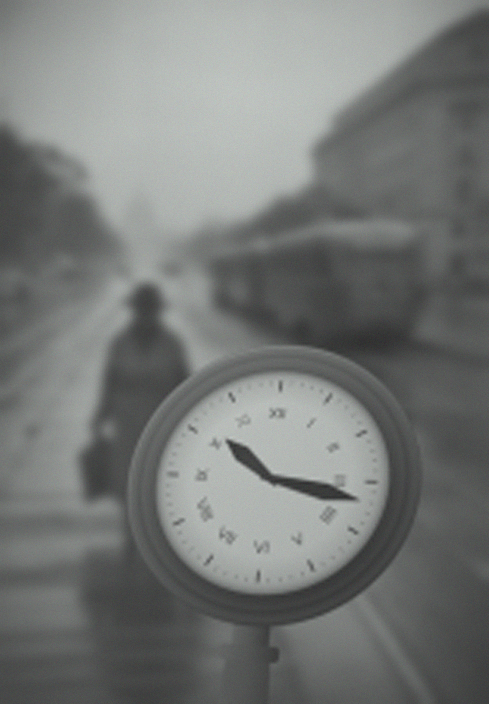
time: **10:17**
